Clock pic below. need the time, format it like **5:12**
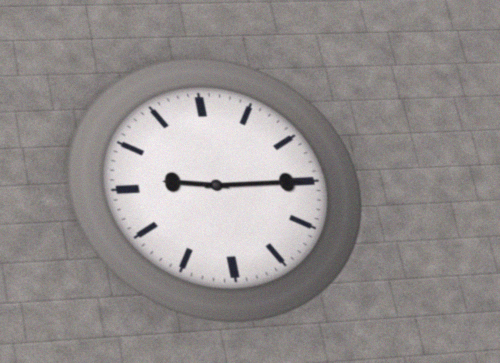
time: **9:15**
